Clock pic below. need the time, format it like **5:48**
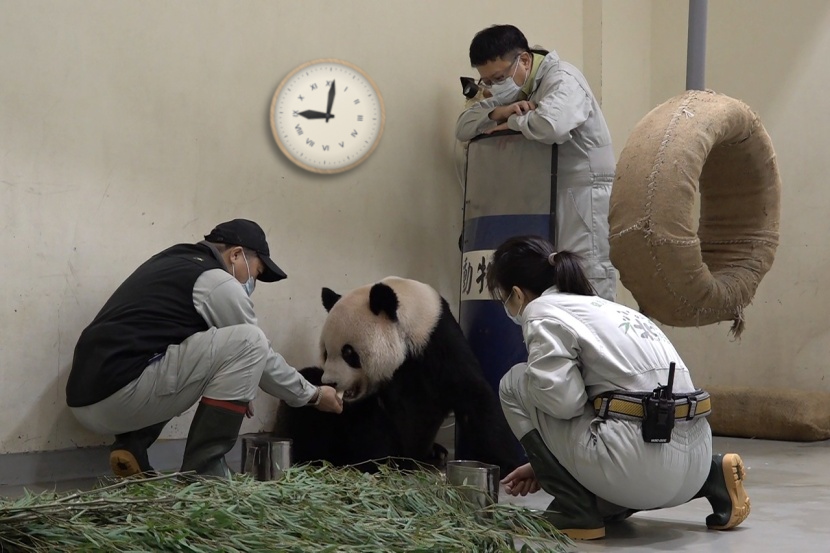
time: **9:01**
